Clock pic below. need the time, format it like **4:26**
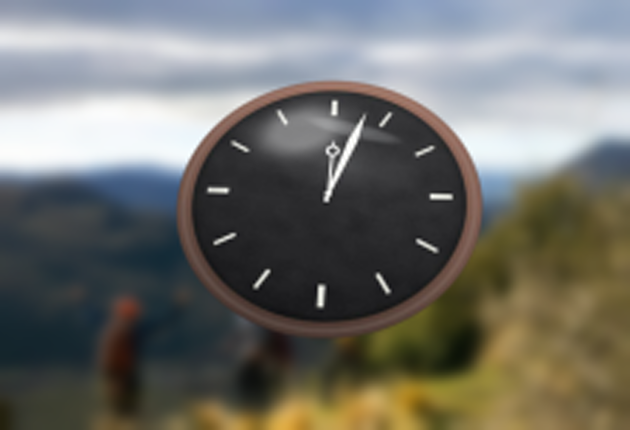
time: **12:03**
